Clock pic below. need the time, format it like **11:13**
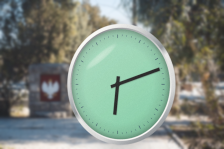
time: **6:12**
